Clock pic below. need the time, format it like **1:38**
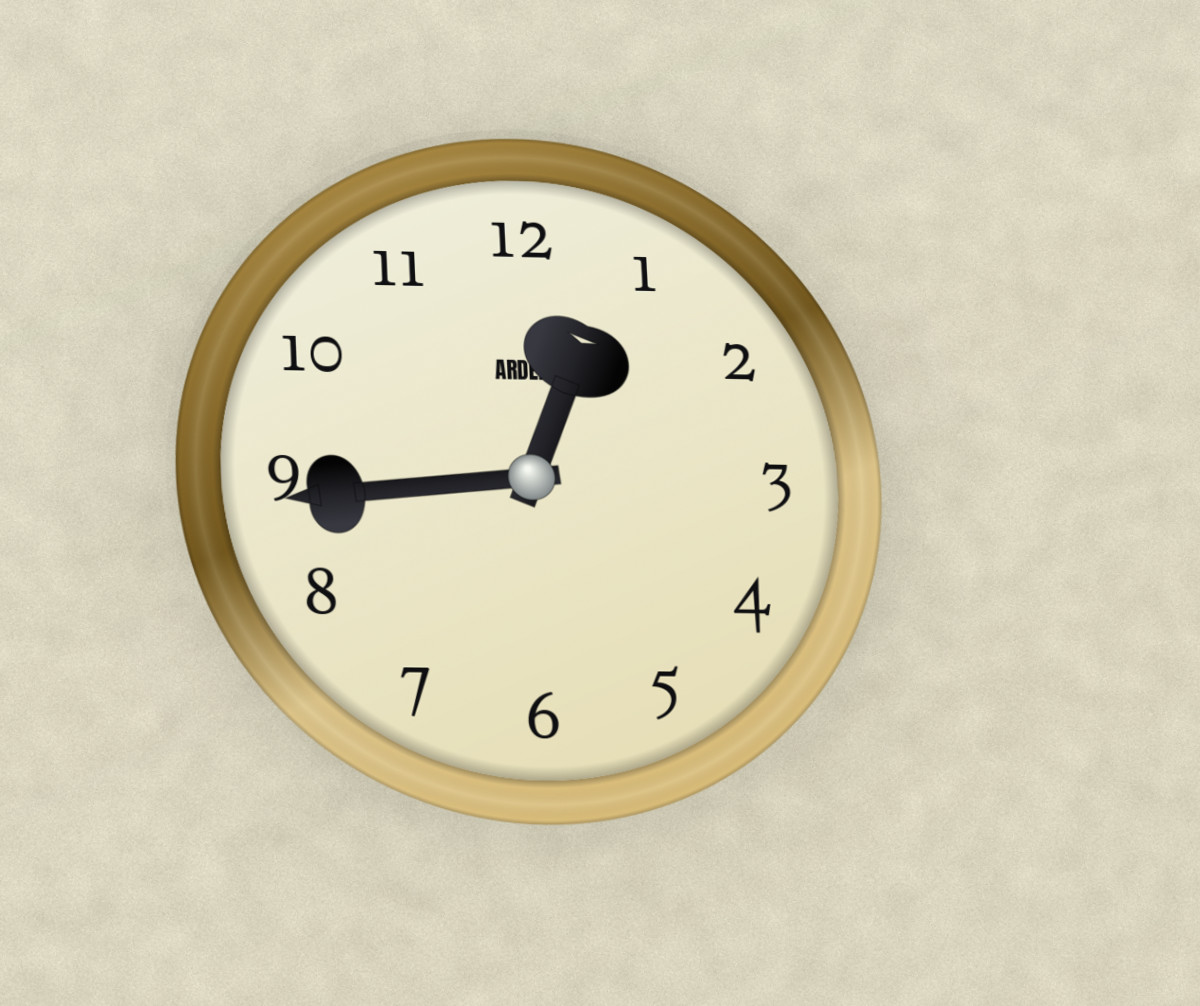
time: **12:44**
